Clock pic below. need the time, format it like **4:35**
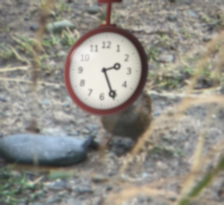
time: **2:26**
